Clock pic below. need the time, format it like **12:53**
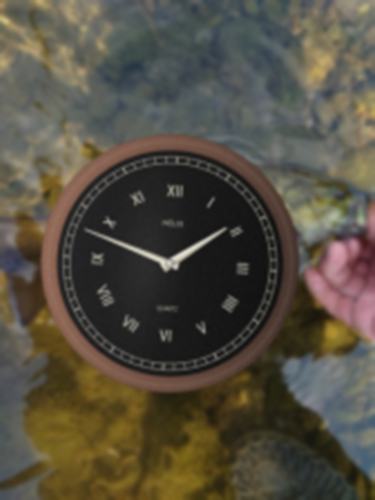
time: **1:48**
